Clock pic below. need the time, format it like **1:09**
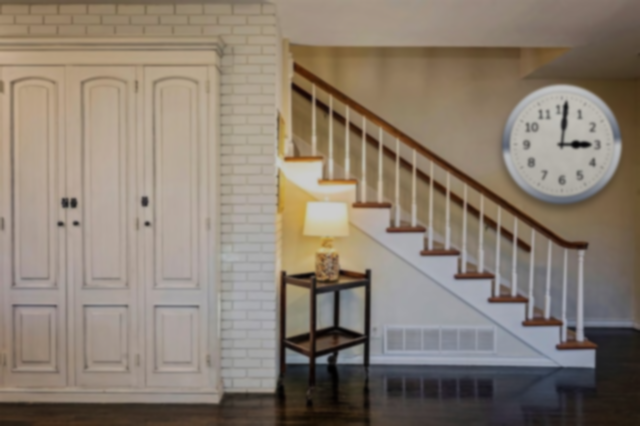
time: **3:01**
